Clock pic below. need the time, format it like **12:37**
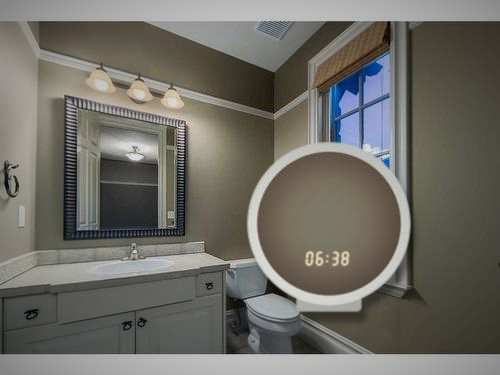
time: **6:38**
